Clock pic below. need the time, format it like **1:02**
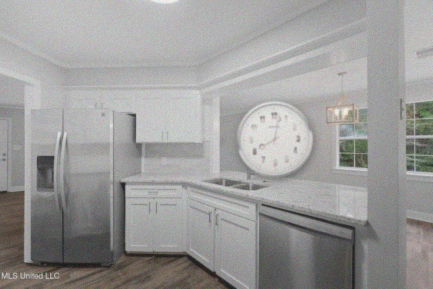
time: **8:02**
